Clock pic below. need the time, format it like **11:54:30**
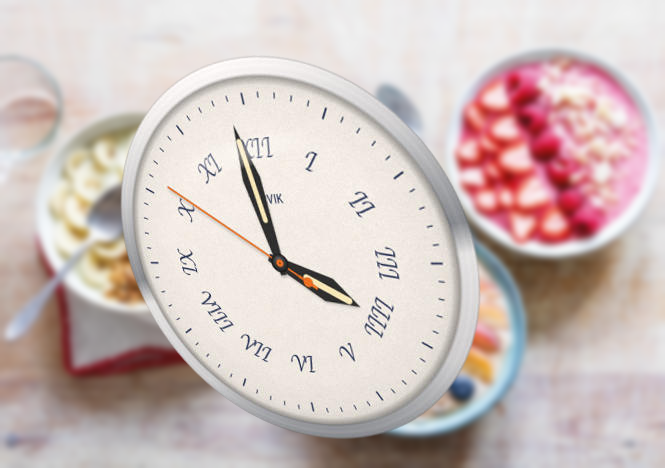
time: **3:58:51**
